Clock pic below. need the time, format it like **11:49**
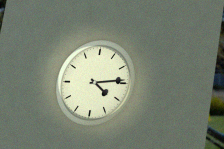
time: **4:14**
